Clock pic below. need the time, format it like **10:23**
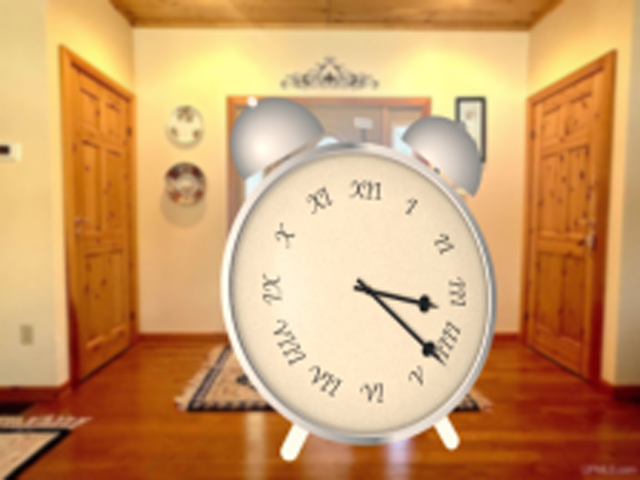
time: **3:22**
